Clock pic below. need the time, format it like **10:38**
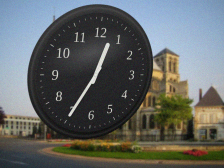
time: **12:35**
